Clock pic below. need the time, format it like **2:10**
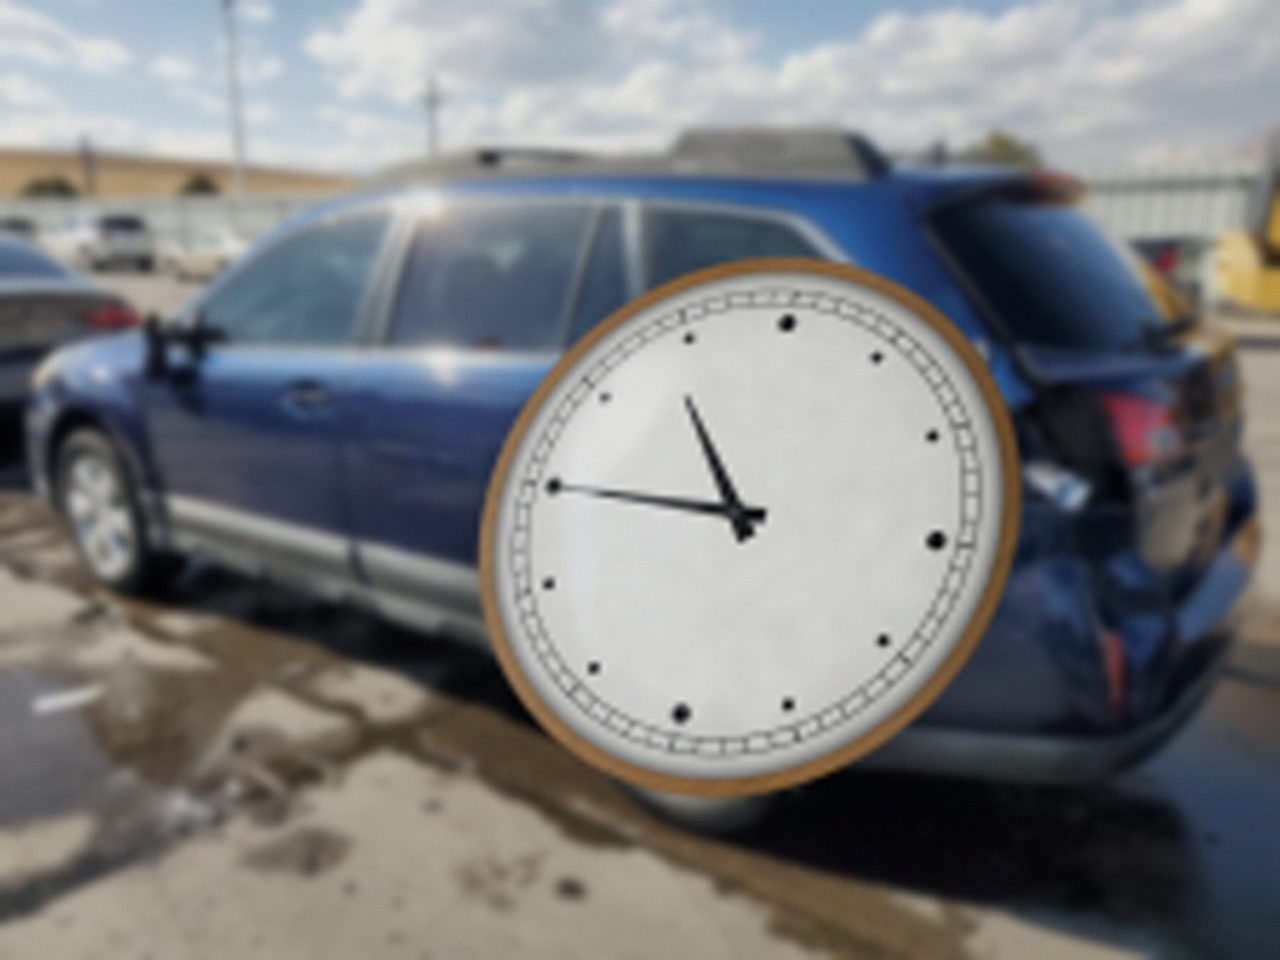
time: **10:45**
